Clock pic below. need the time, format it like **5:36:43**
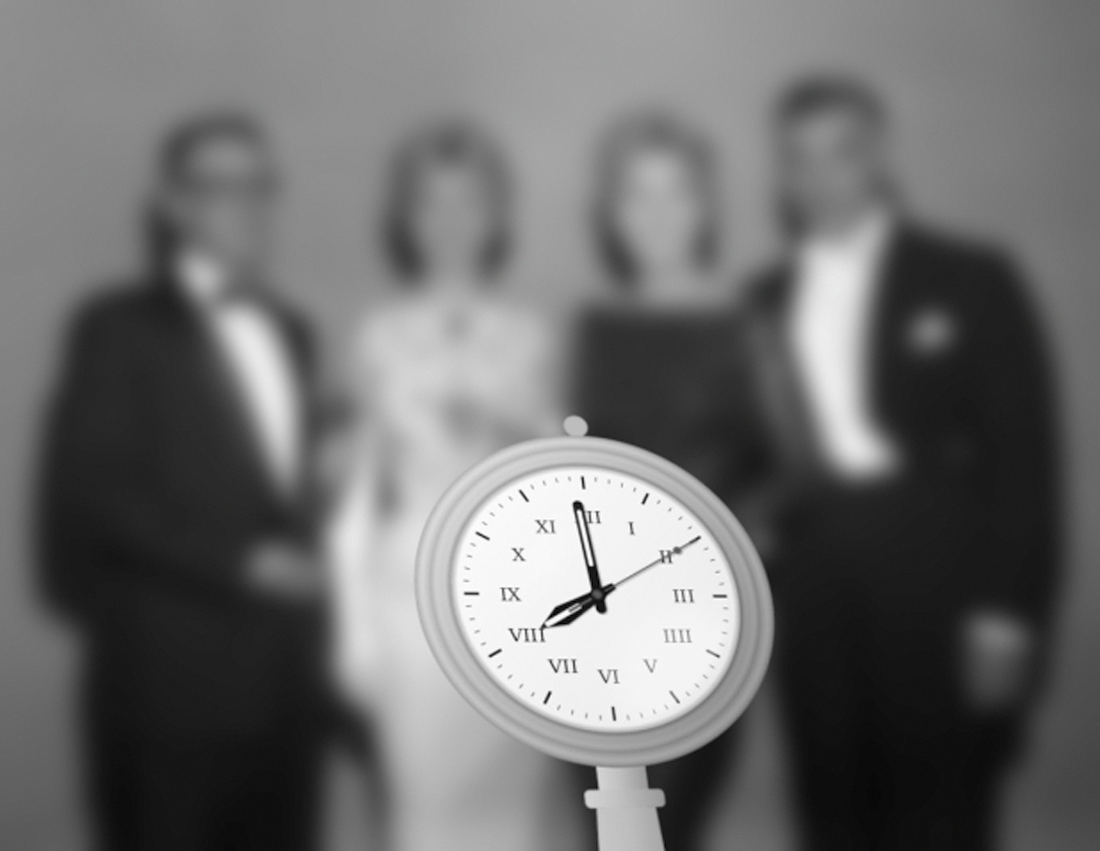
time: **7:59:10**
